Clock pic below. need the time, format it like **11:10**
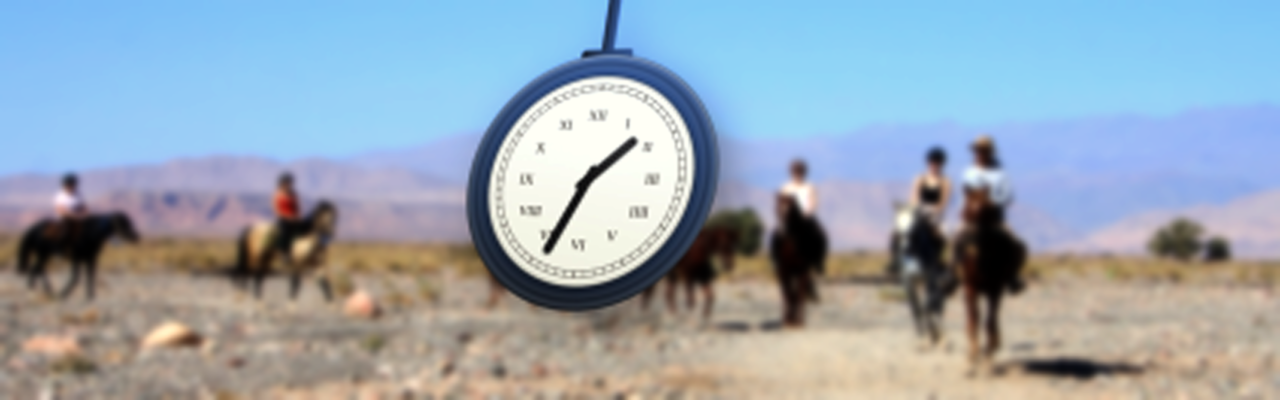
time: **1:34**
